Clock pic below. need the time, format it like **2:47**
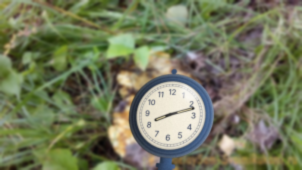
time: **8:12**
